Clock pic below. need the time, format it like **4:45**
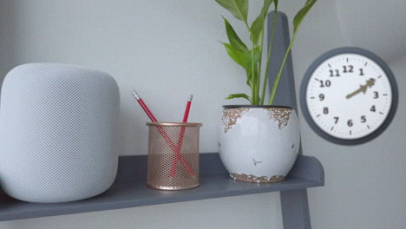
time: **2:10**
